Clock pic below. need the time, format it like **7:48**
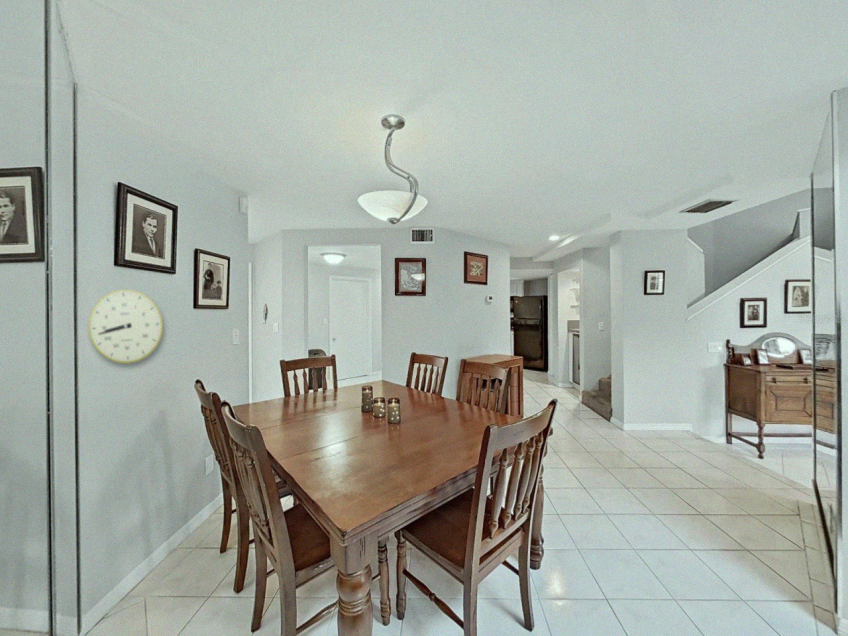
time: **8:43**
